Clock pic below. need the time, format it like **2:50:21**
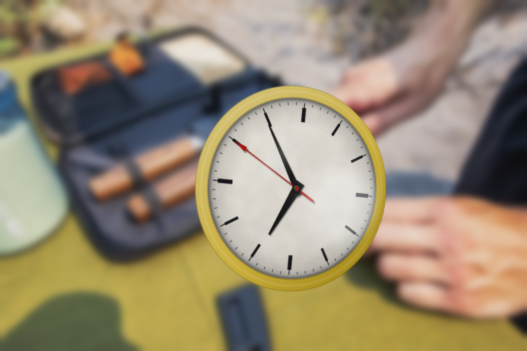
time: **6:54:50**
